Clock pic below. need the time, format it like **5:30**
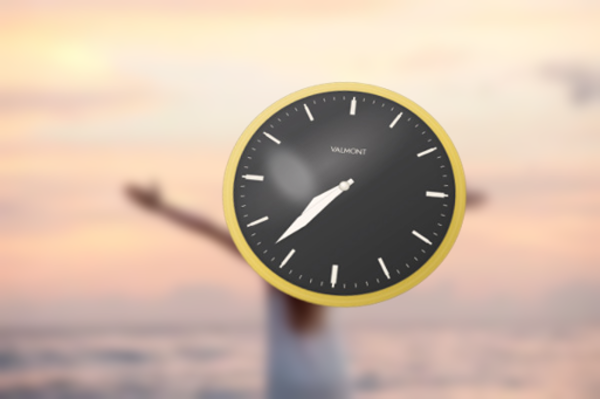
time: **7:37**
